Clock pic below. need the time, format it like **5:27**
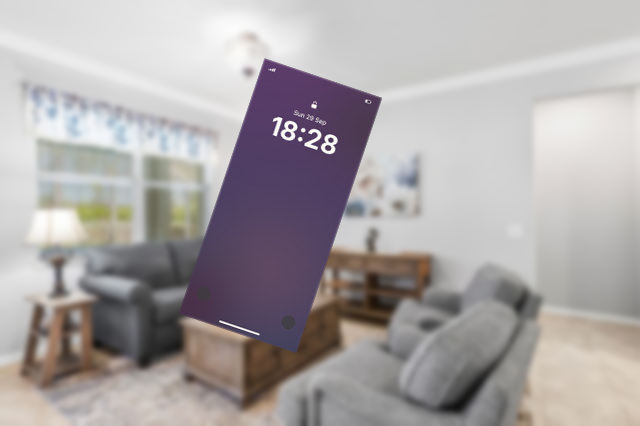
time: **18:28**
